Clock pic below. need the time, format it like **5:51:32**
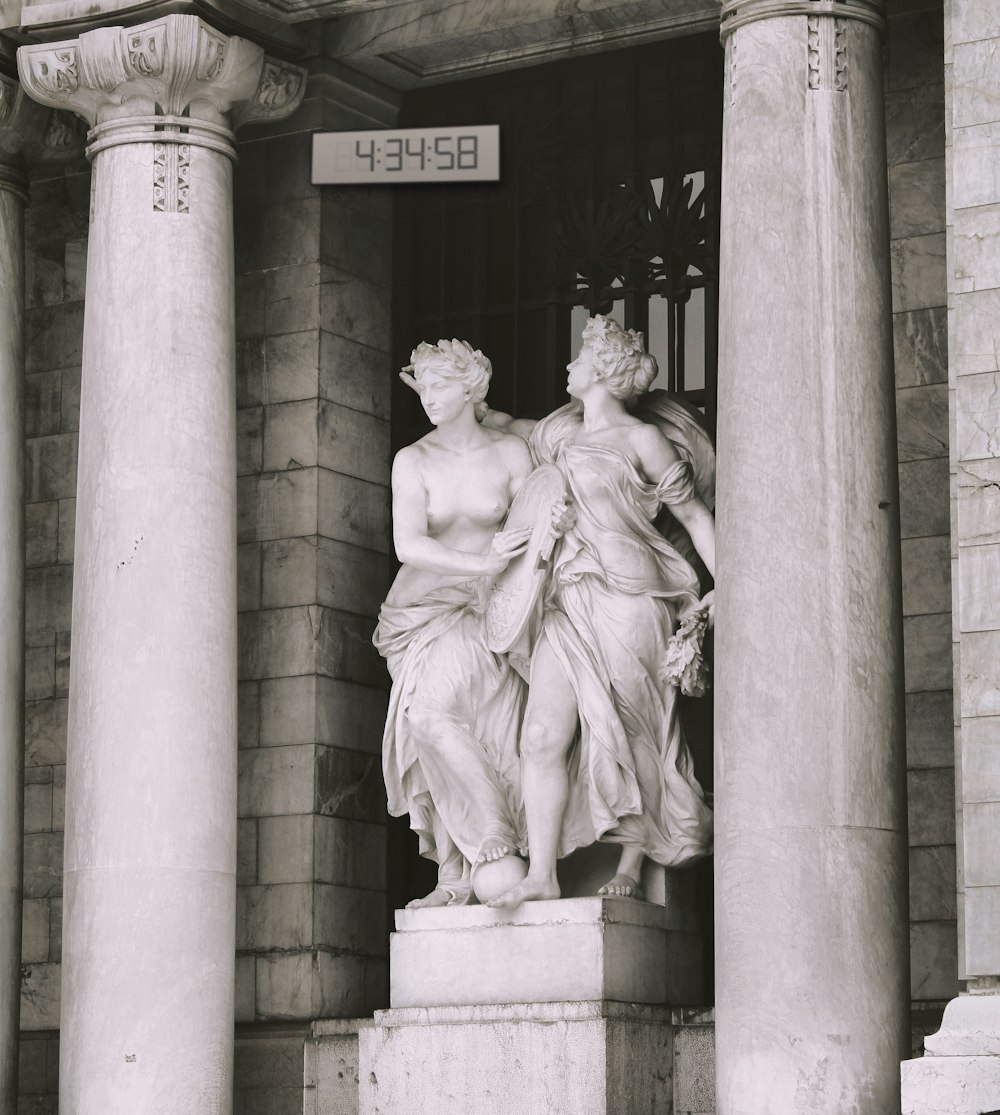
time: **4:34:58**
